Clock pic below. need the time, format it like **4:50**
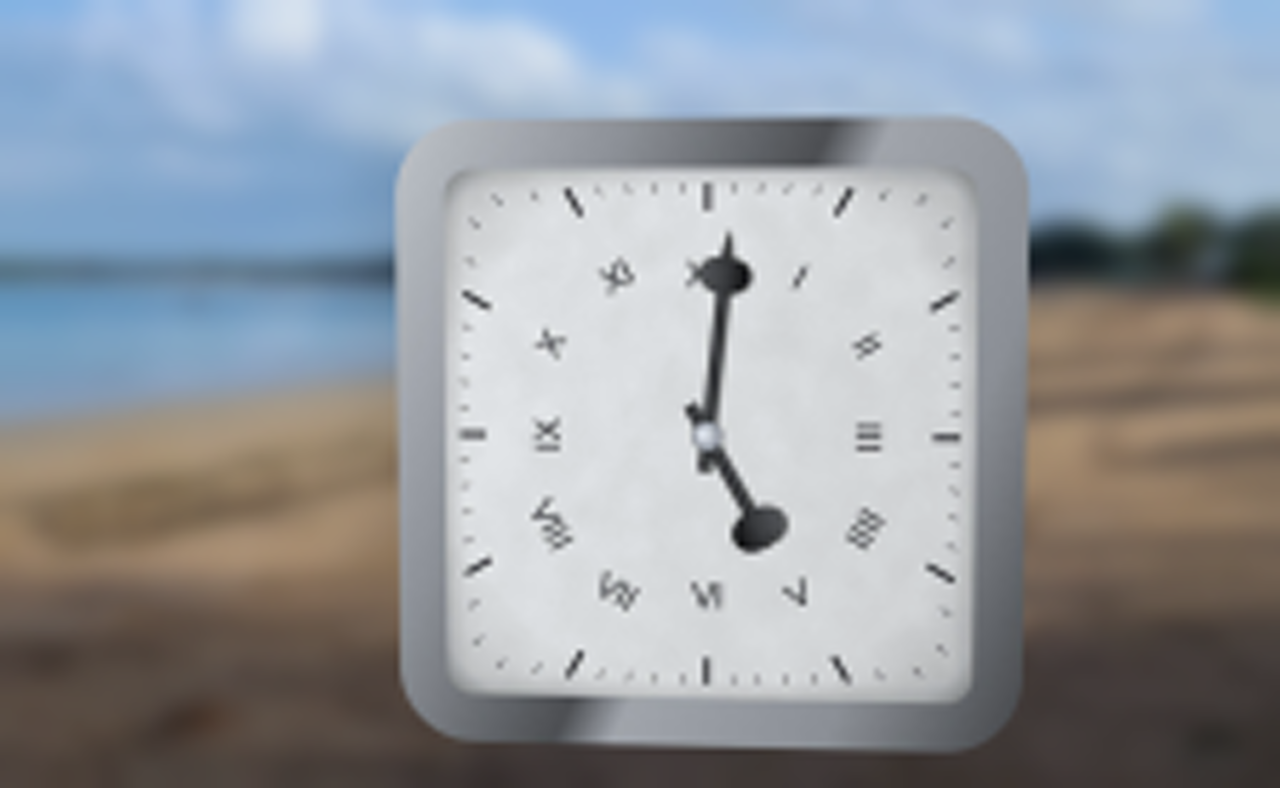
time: **5:01**
